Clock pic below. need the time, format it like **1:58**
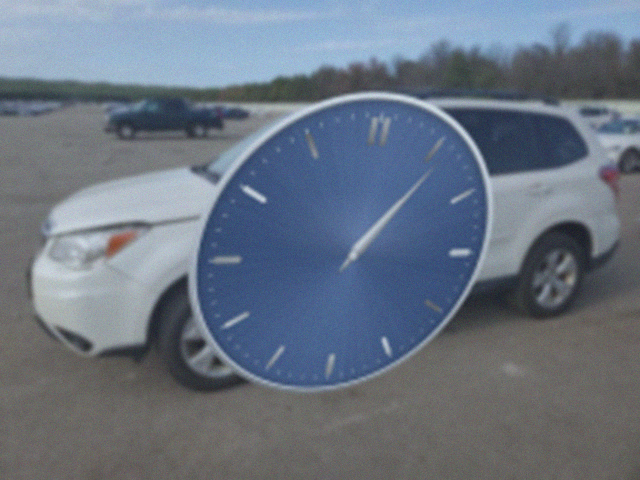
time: **1:06**
